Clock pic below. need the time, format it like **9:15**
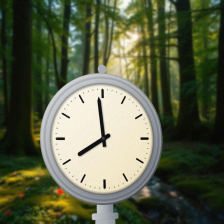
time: **7:59**
